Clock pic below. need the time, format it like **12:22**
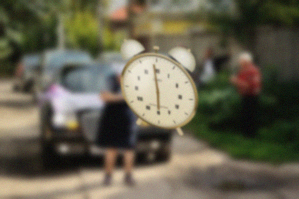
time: **5:59**
